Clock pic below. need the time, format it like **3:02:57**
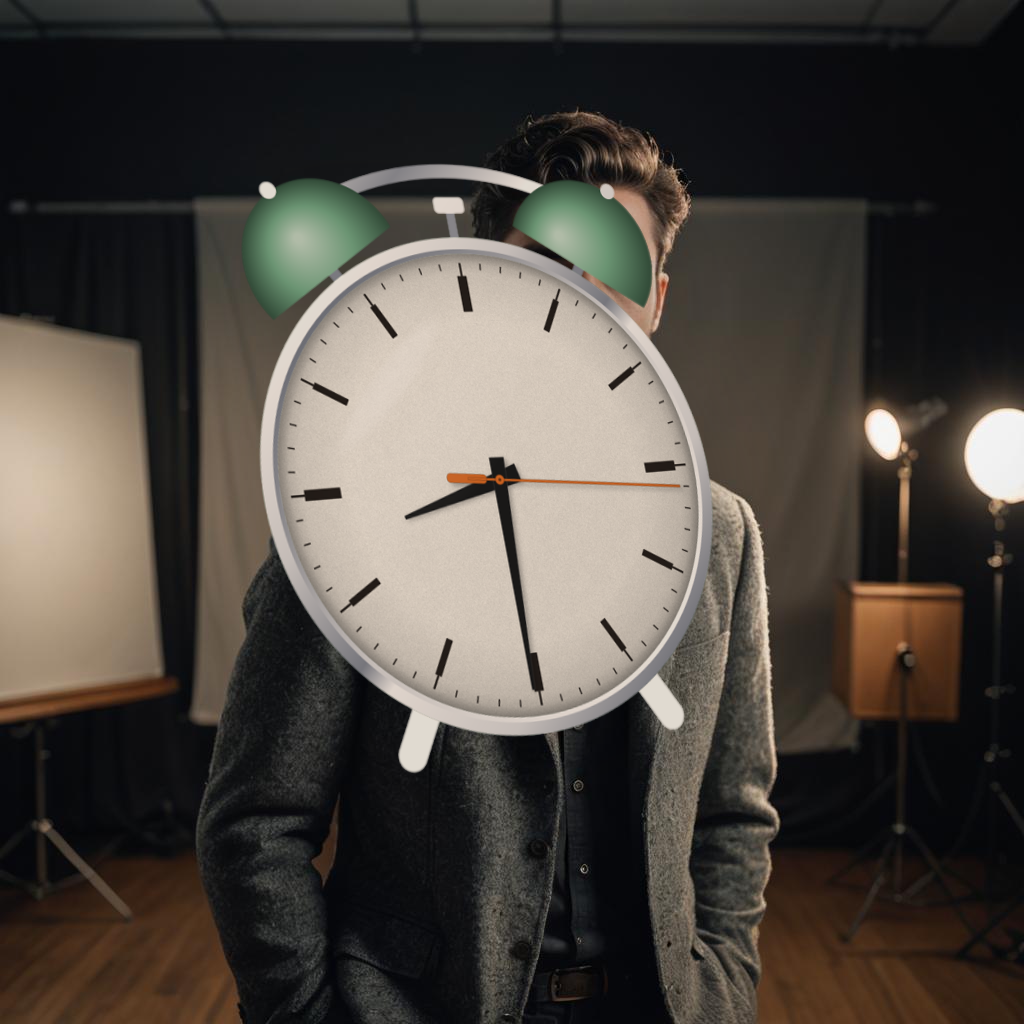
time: **8:30:16**
